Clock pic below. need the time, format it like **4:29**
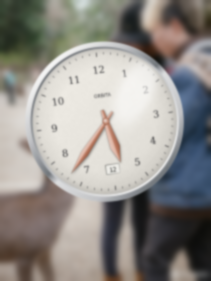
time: **5:37**
